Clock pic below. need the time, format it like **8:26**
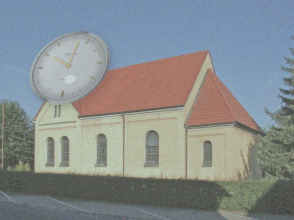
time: **10:02**
